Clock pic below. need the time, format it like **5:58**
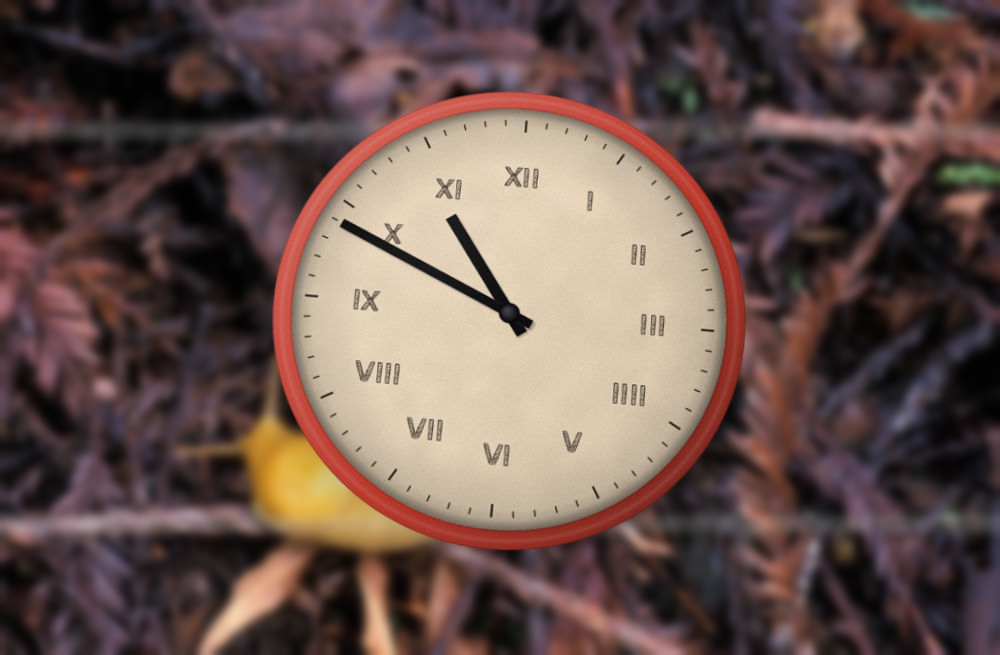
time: **10:49**
